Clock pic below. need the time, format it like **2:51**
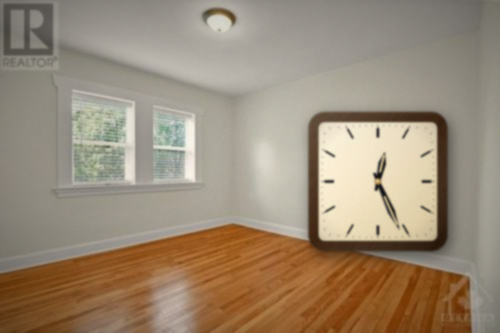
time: **12:26**
